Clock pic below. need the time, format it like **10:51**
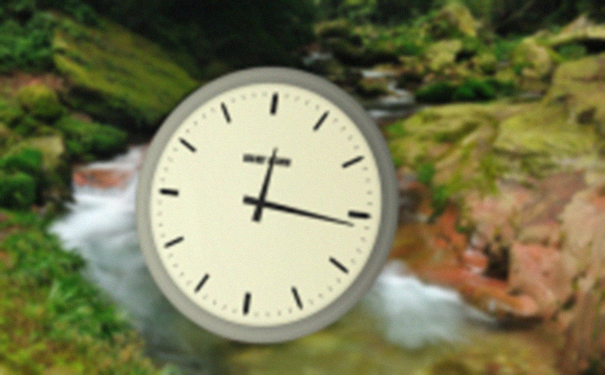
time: **12:16**
